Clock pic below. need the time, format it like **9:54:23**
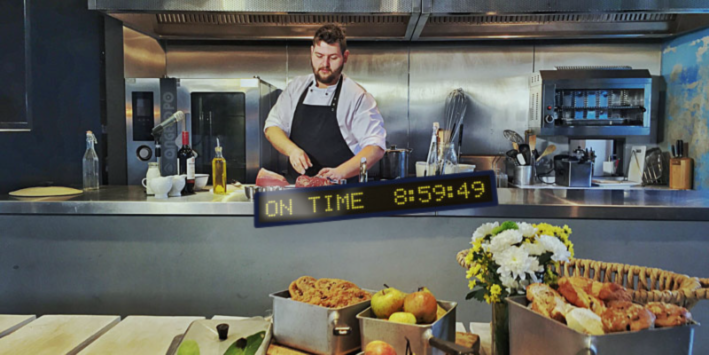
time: **8:59:49**
